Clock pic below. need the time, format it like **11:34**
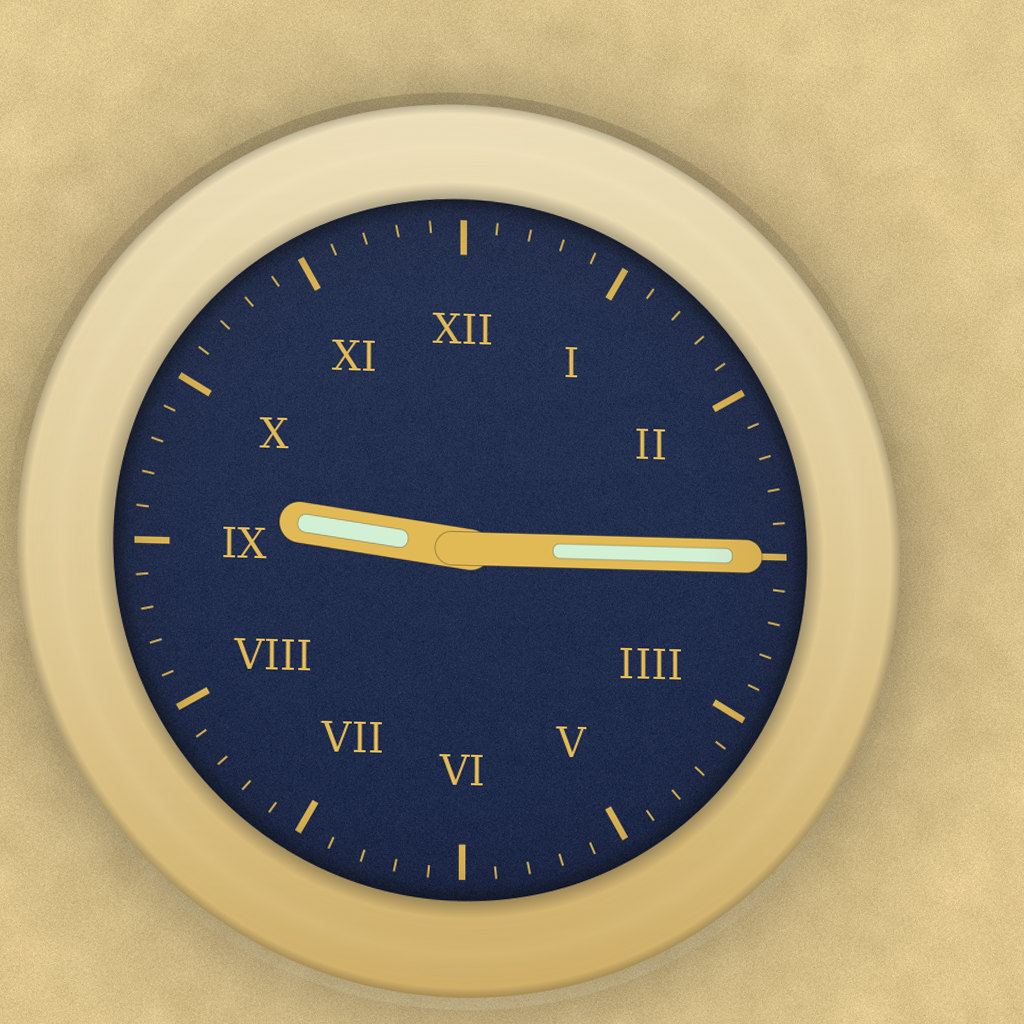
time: **9:15**
